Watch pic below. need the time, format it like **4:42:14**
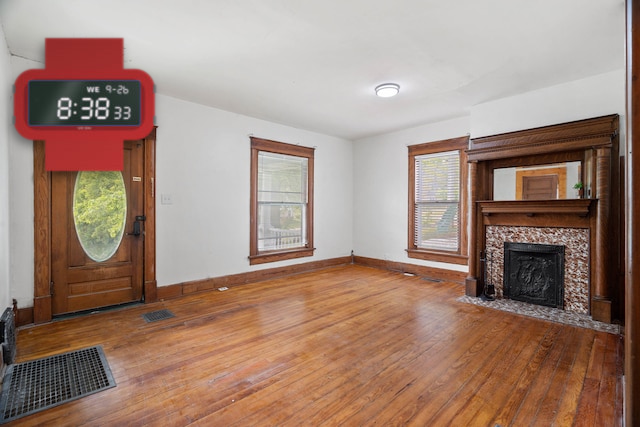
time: **8:38:33**
